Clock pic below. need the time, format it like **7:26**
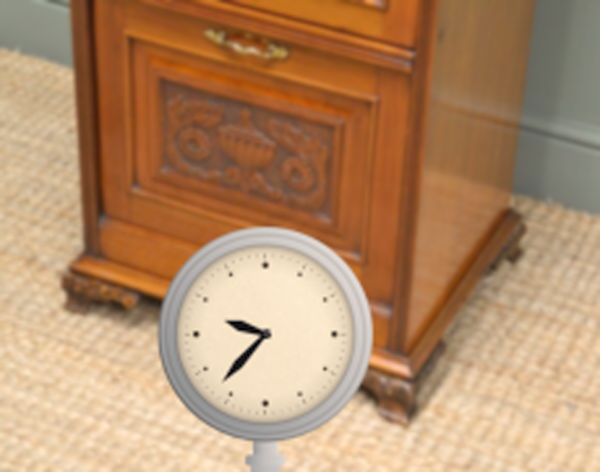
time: **9:37**
